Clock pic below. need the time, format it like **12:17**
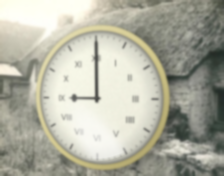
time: **9:00**
